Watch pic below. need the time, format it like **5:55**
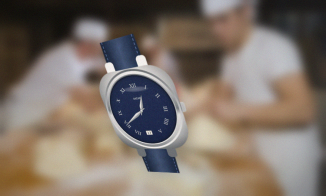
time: **12:40**
